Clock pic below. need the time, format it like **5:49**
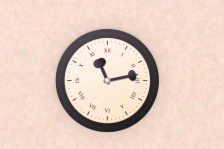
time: **11:13**
